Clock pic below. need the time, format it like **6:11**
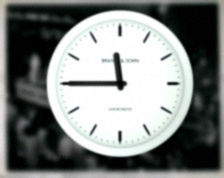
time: **11:45**
